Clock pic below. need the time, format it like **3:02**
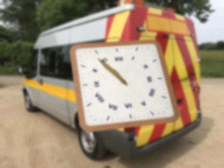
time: **10:54**
